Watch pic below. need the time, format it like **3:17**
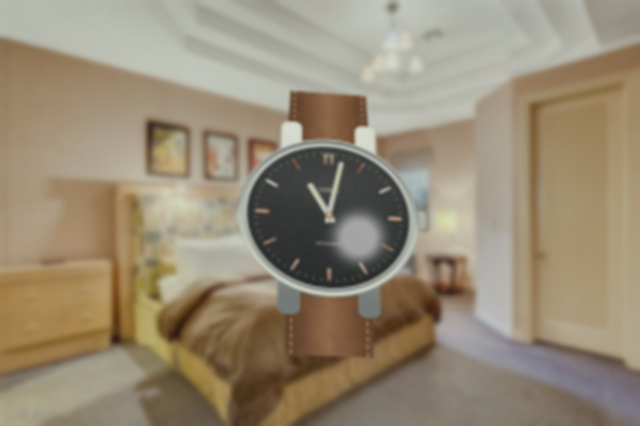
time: **11:02**
